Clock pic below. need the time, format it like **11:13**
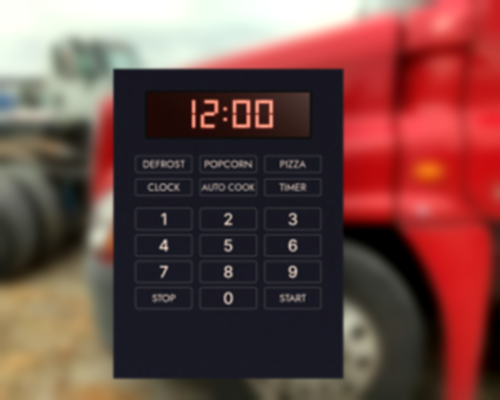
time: **12:00**
